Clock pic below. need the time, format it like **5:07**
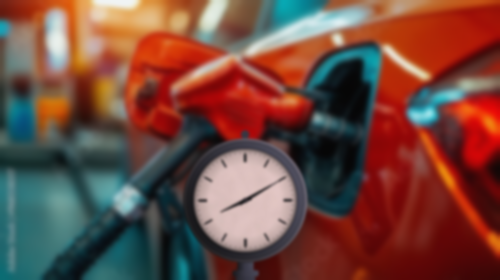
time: **8:10**
